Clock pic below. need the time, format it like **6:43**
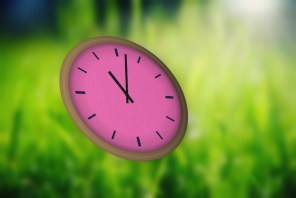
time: **11:02**
